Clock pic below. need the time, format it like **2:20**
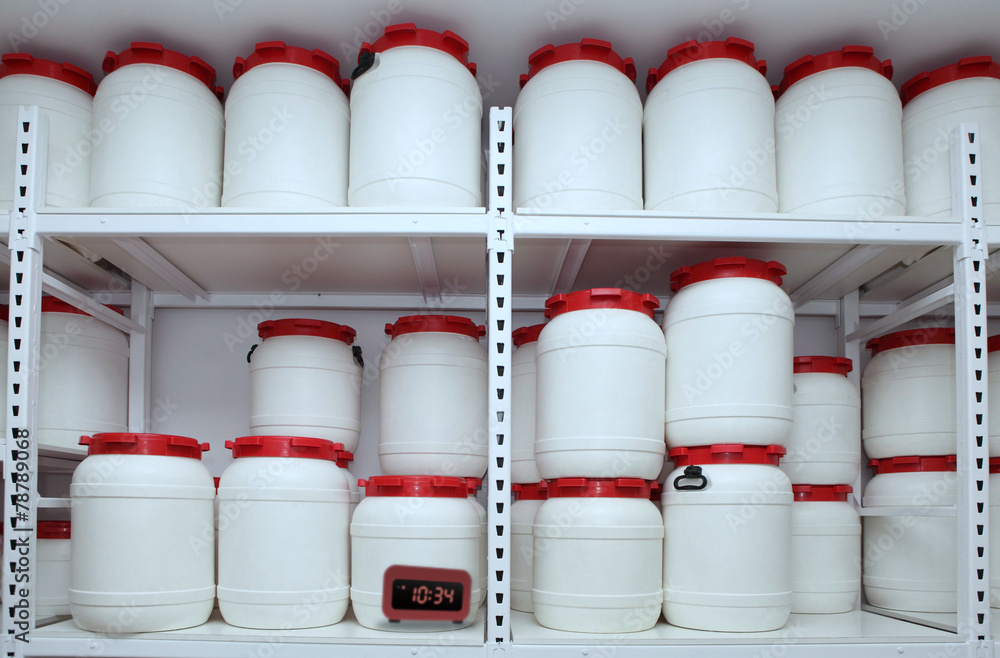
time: **10:34**
